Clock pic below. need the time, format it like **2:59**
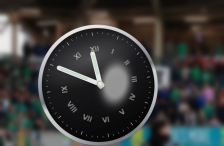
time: **11:50**
